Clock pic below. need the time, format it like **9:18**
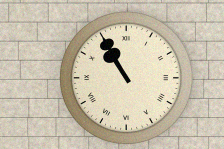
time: **10:55**
